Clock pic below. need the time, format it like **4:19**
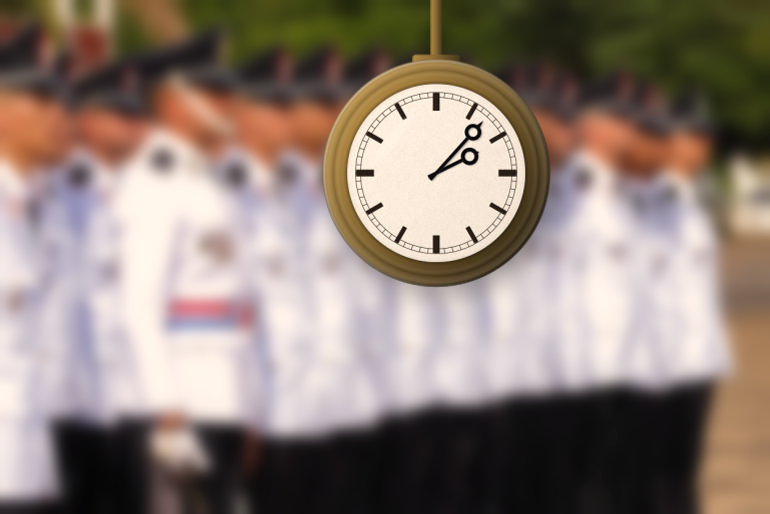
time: **2:07**
